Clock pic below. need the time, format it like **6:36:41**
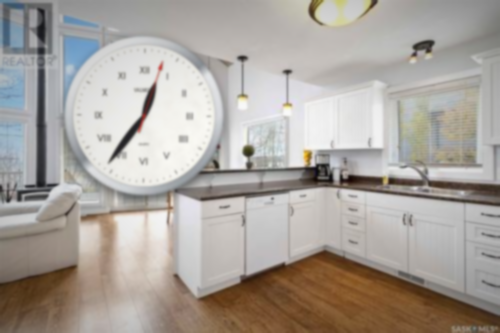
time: **12:36:03**
